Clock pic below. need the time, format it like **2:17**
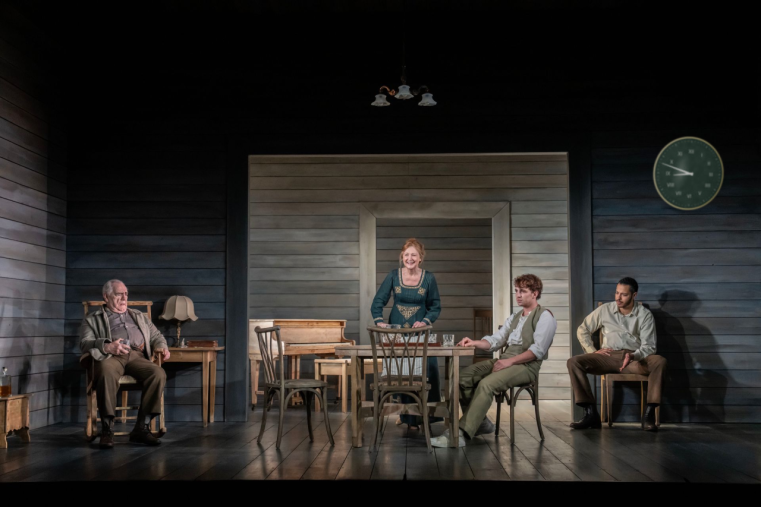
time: **8:48**
